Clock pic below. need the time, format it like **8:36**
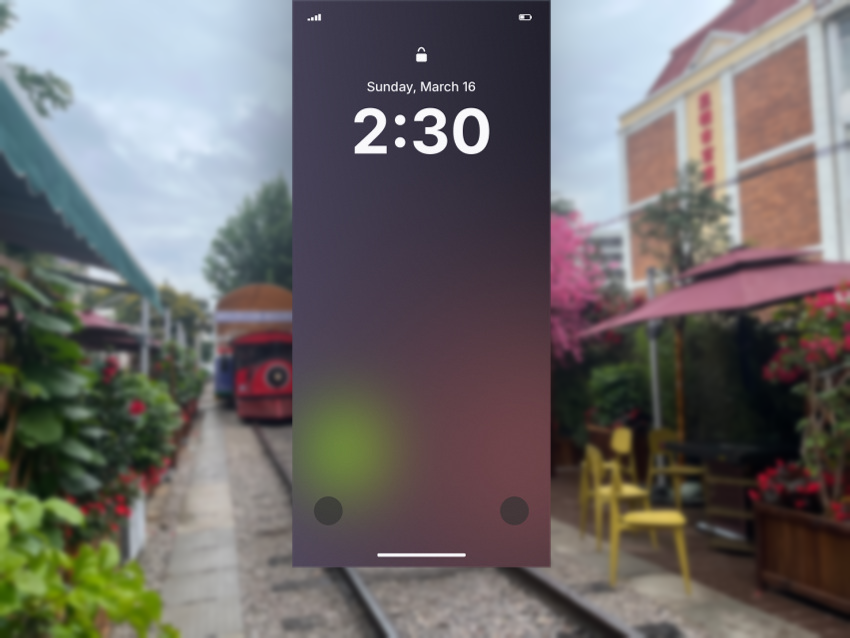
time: **2:30**
